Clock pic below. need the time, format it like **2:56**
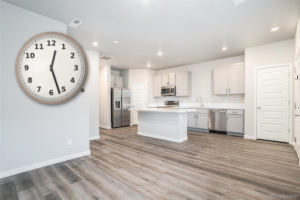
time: **12:27**
